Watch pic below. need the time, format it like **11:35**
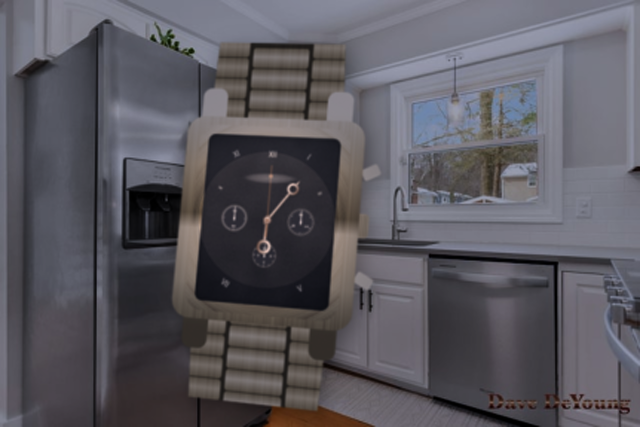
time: **6:06**
